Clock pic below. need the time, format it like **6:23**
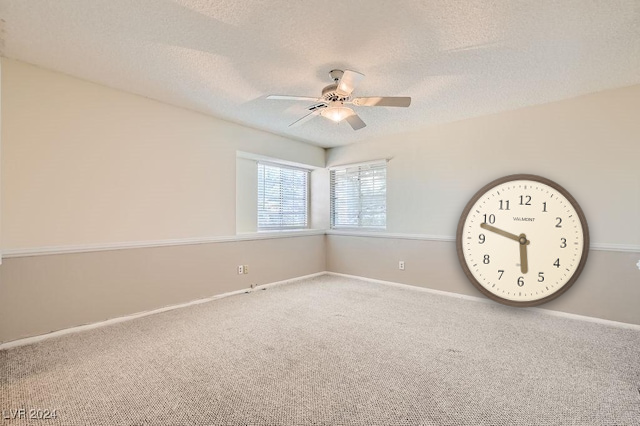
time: **5:48**
